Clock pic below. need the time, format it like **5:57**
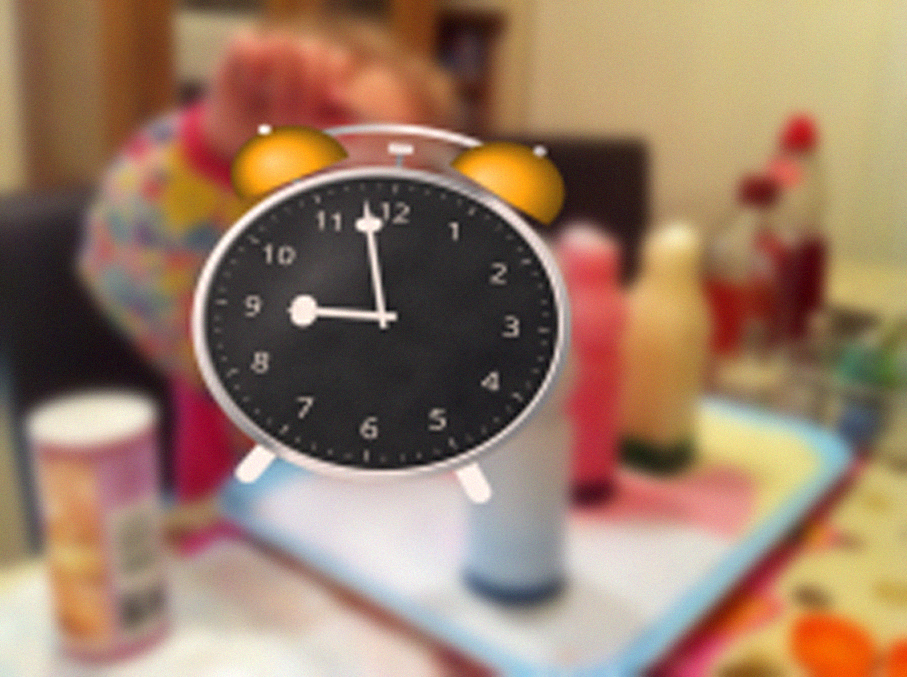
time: **8:58**
